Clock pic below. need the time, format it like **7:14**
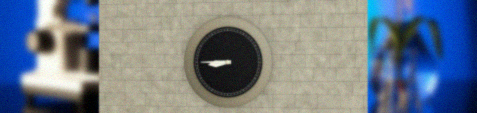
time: **8:45**
